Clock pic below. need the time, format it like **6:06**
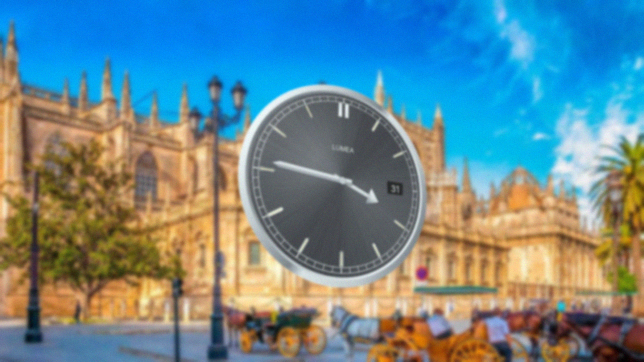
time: **3:46**
